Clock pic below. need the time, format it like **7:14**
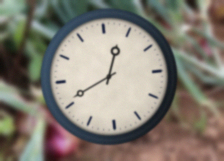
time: **12:41**
